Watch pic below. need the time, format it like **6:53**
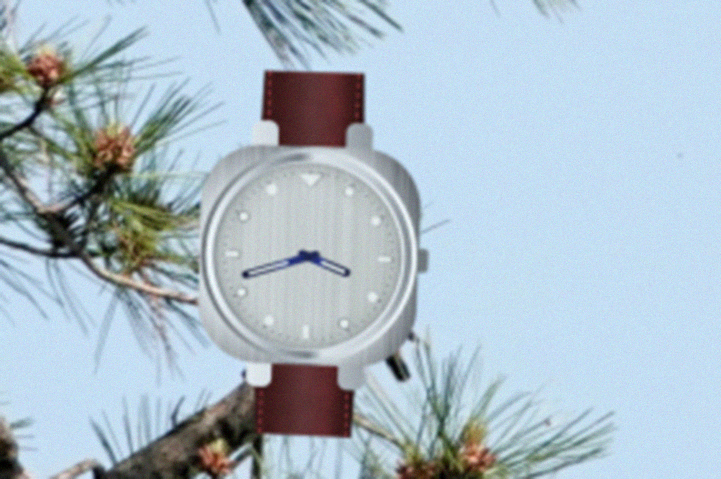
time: **3:42**
